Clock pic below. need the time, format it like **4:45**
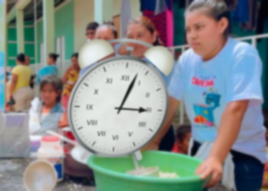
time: **3:03**
